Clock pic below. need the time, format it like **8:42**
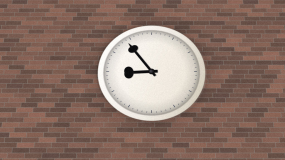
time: **8:54**
